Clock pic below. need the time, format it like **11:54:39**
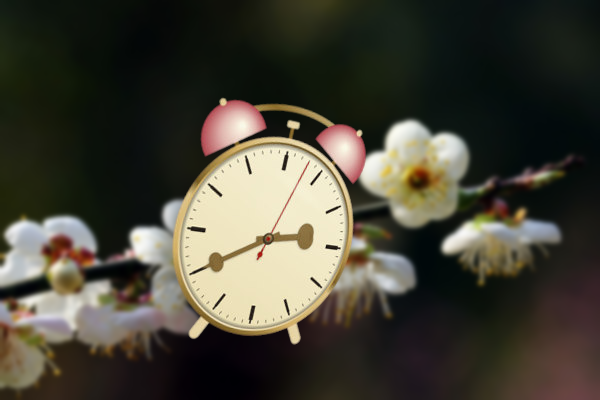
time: **2:40:03**
